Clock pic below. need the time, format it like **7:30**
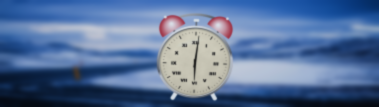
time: **6:01**
